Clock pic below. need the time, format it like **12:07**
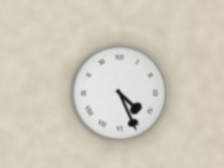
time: **4:26**
